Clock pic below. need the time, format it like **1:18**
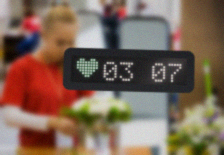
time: **3:07**
